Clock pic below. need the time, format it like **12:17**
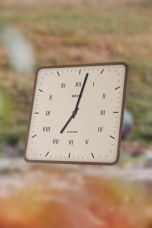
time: **7:02**
